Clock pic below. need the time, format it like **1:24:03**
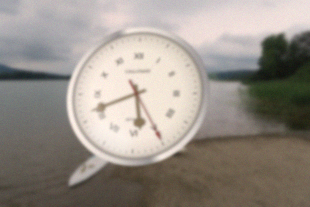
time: **5:41:25**
